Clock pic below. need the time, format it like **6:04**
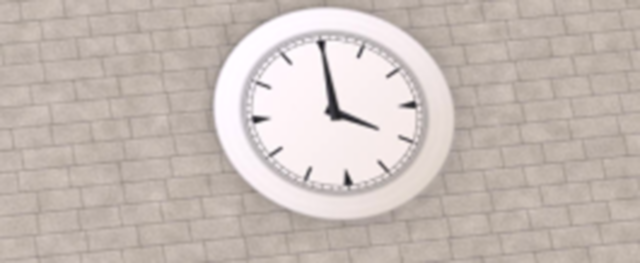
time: **4:00**
